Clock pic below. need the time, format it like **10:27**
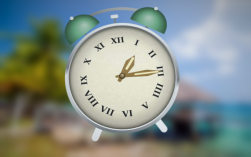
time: **1:15**
